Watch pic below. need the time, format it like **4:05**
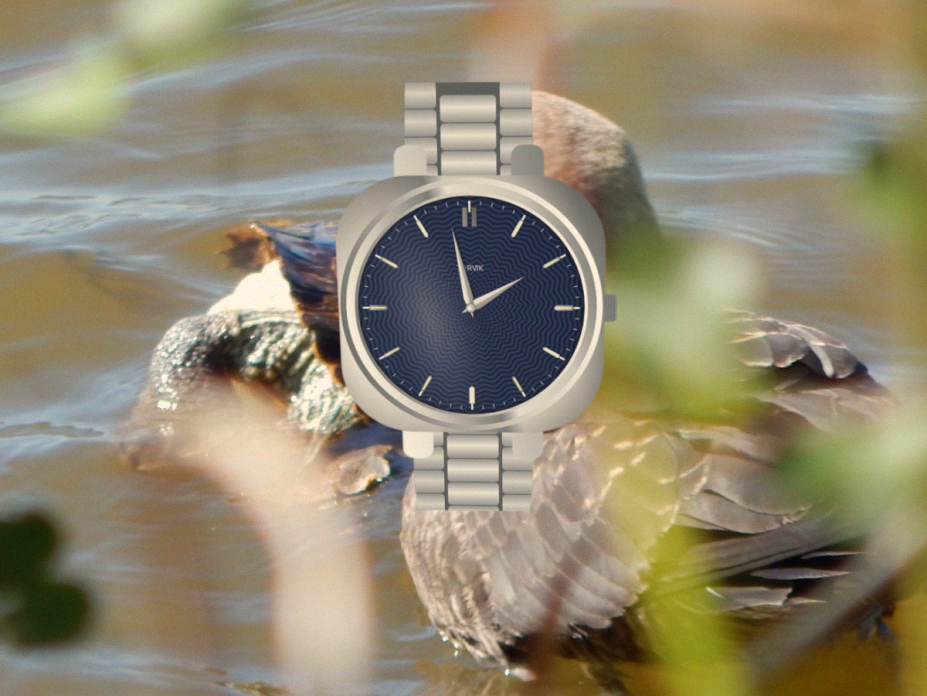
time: **1:58**
